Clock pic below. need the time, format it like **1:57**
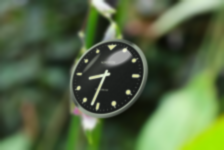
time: **8:32**
